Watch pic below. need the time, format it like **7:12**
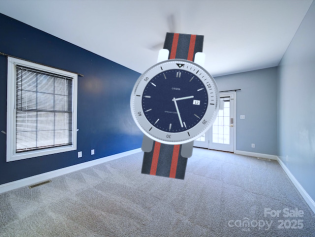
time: **2:26**
